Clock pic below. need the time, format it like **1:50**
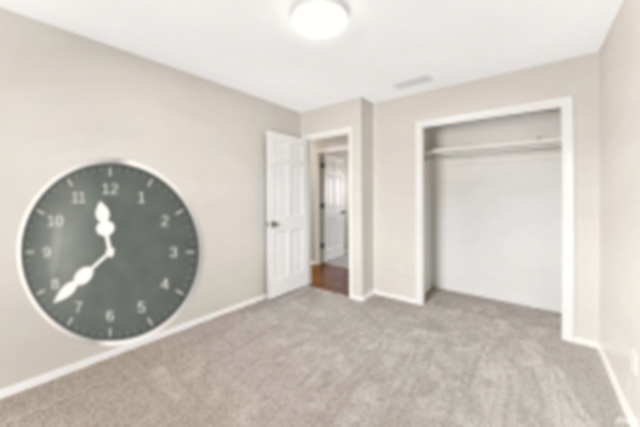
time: **11:38**
